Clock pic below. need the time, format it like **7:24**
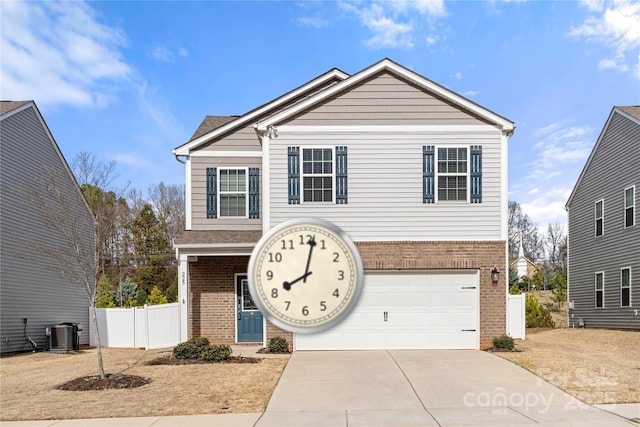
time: **8:02**
